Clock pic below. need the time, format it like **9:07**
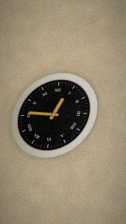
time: **12:46**
